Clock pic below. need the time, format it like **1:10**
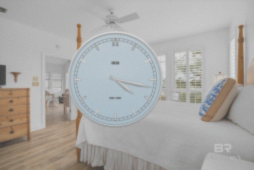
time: **4:17**
